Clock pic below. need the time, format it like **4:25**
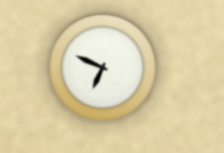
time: **6:49**
